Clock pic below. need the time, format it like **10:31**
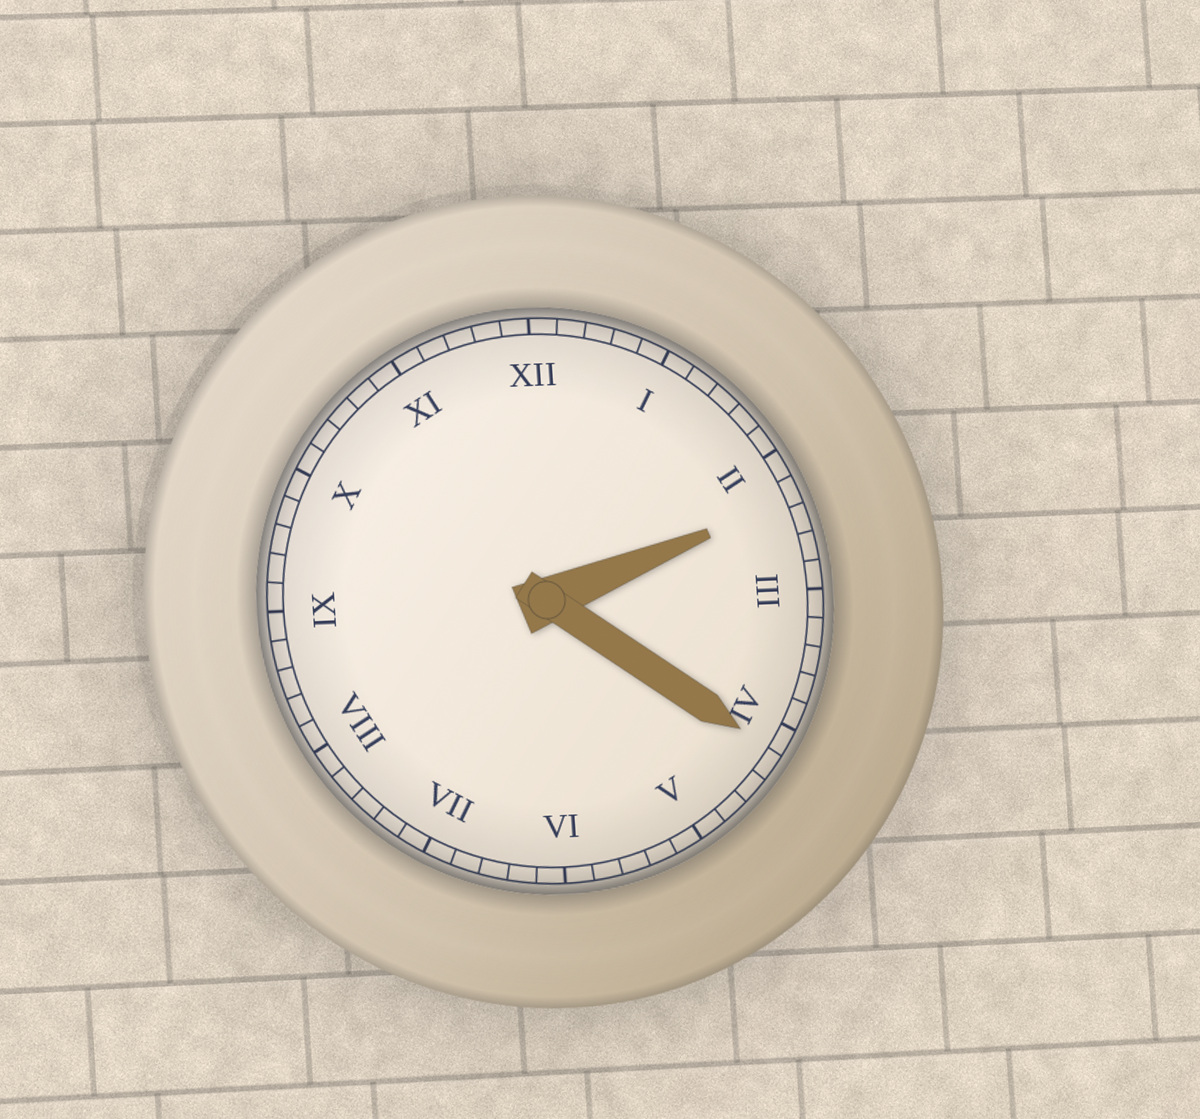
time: **2:21**
